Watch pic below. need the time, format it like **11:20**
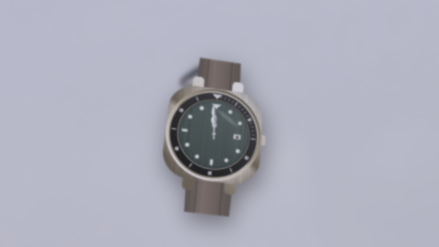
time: **11:59**
